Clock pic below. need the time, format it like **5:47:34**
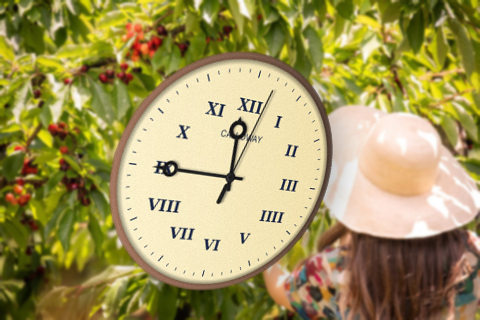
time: **11:45:02**
